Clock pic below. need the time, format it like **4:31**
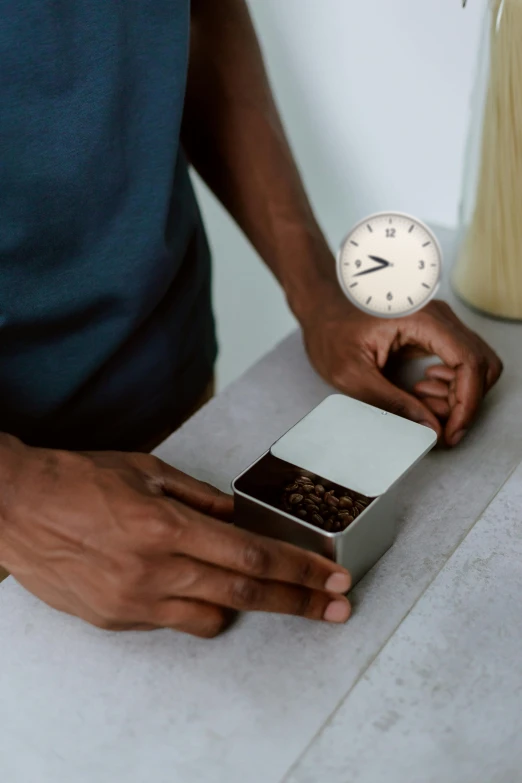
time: **9:42**
